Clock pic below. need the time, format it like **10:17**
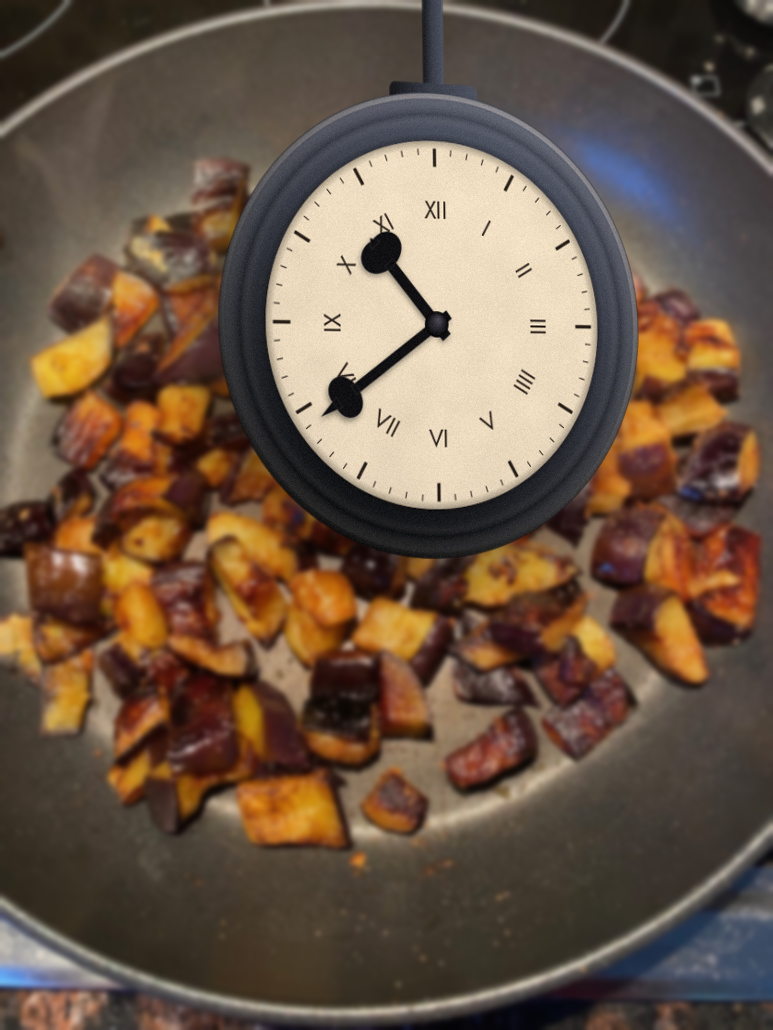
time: **10:39**
